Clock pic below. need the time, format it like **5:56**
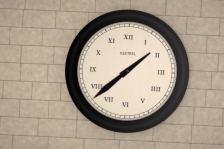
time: **1:38**
